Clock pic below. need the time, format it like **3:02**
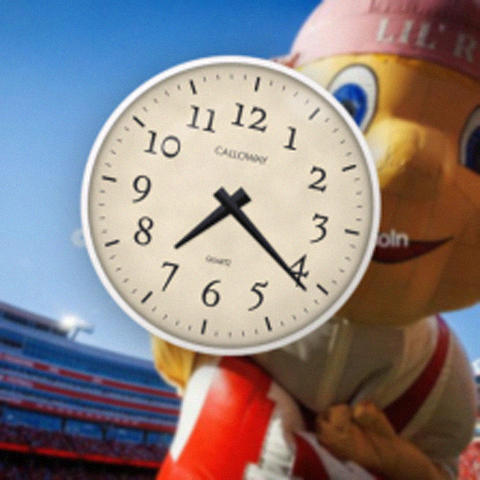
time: **7:21**
